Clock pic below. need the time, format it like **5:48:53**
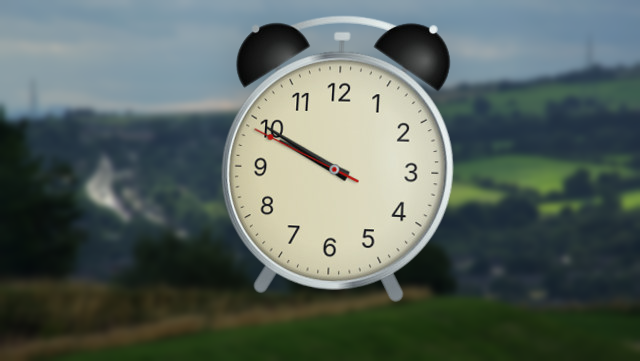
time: **9:49:49**
